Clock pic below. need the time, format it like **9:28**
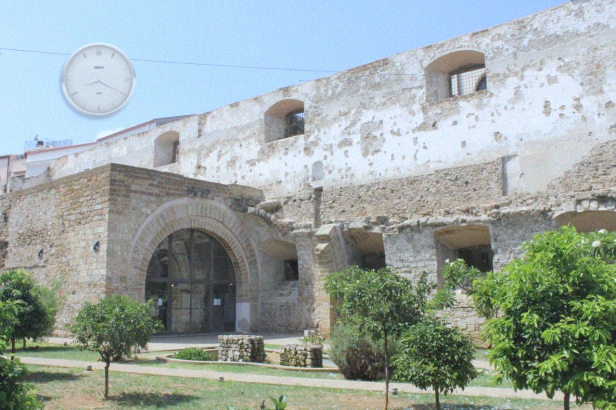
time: **8:20**
